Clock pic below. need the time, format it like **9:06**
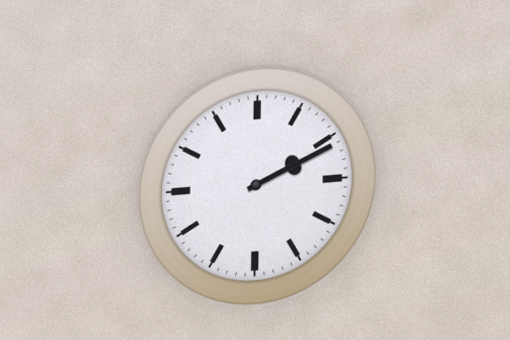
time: **2:11**
